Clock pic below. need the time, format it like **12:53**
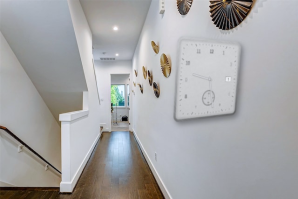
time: **9:28**
